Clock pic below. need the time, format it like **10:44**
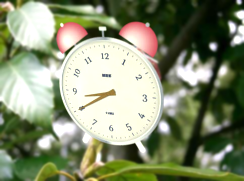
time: **8:40**
